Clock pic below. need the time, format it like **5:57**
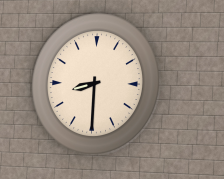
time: **8:30**
